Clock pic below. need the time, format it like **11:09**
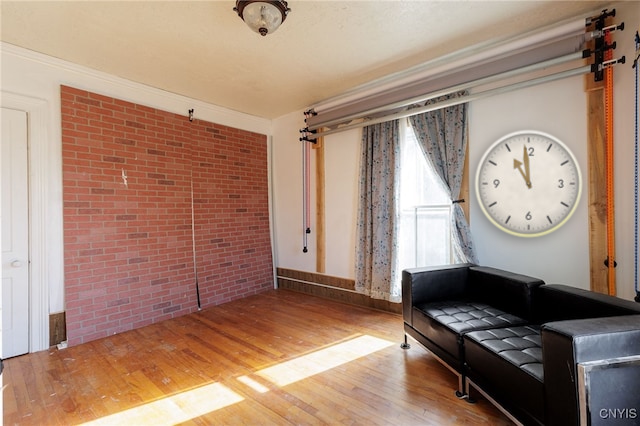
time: **10:59**
